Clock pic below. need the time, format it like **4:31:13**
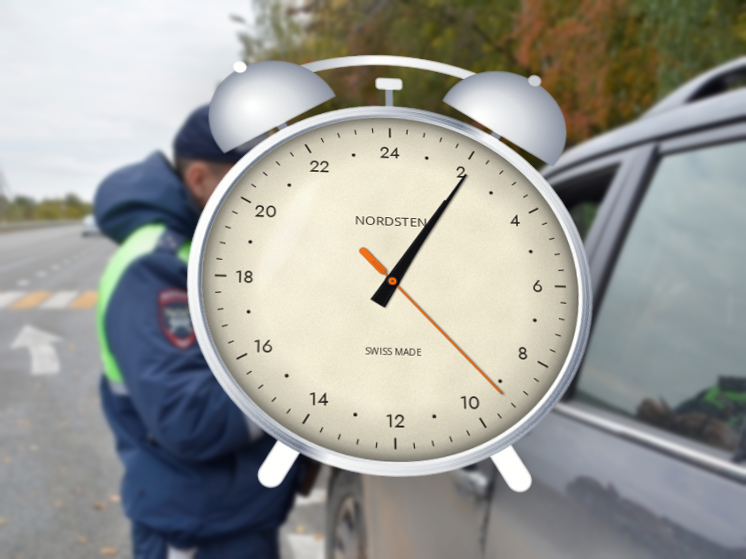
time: **2:05:23**
